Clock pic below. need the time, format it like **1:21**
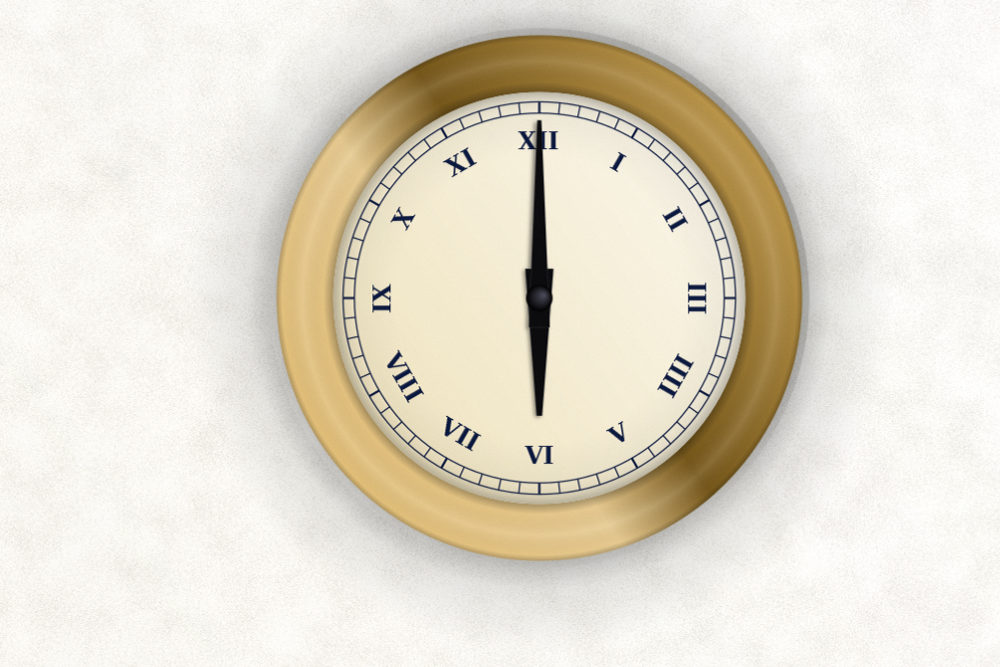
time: **6:00**
